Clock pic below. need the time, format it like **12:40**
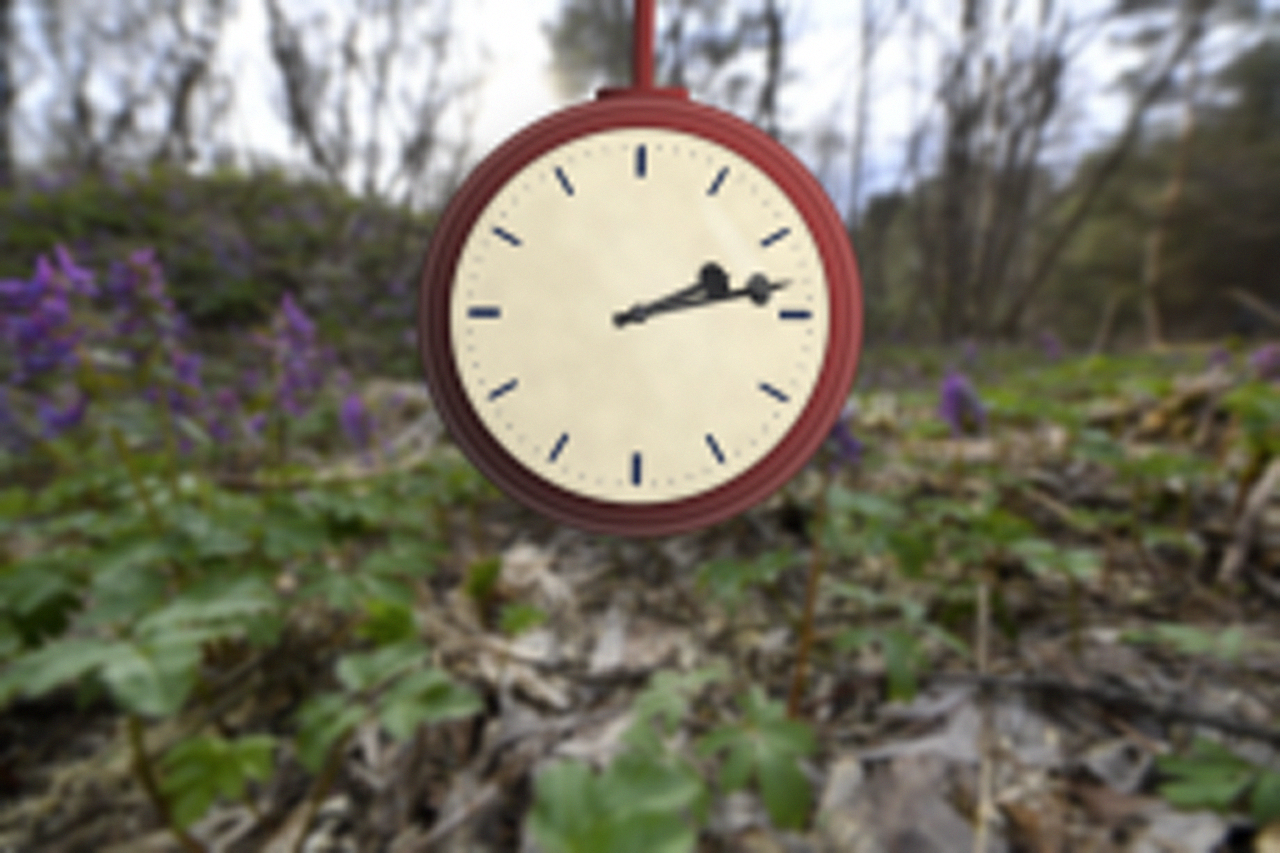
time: **2:13**
